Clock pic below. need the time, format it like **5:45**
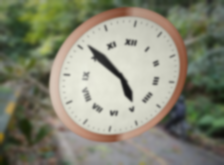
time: **4:51**
